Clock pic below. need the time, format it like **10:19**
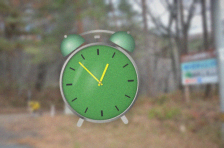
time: **12:53**
